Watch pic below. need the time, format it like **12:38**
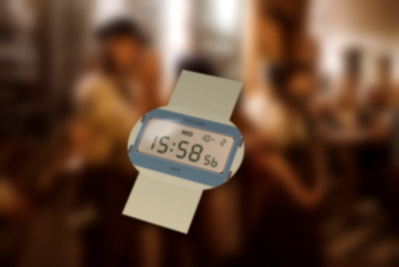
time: **15:58**
